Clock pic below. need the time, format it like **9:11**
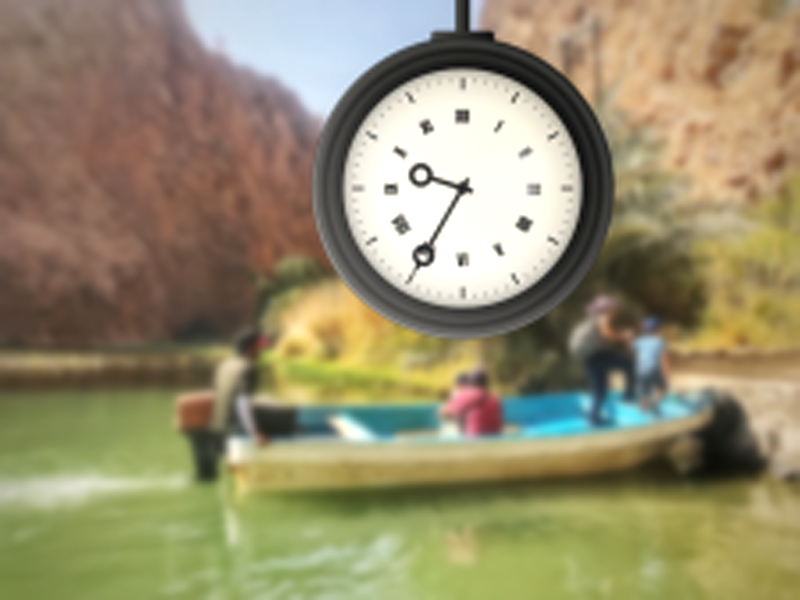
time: **9:35**
